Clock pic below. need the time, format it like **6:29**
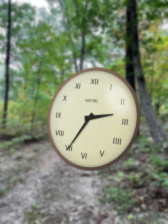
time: **2:35**
